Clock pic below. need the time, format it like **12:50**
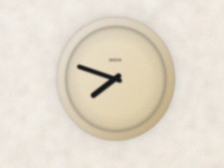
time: **7:48**
